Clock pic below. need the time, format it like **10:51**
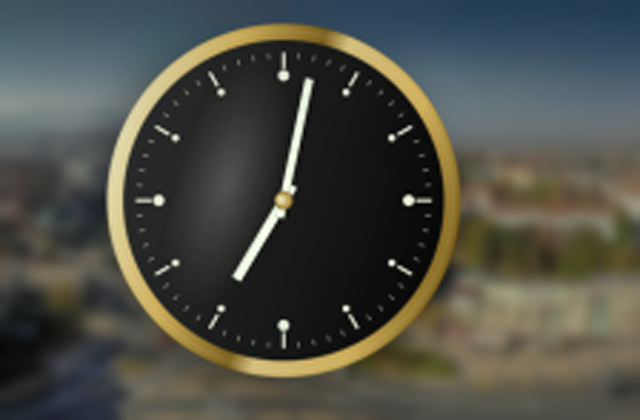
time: **7:02**
